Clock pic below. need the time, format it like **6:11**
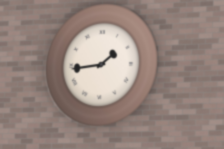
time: **1:44**
